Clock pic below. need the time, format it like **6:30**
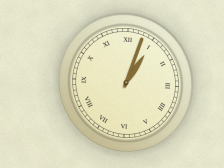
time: **1:03**
